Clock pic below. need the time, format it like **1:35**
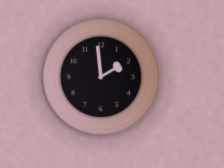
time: **1:59**
